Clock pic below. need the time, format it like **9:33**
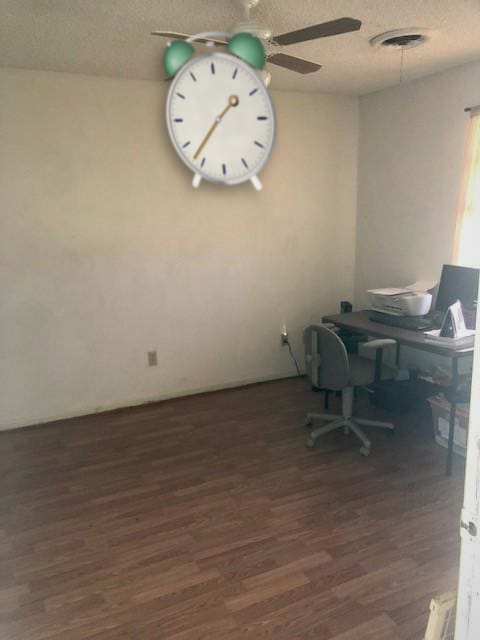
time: **1:37**
